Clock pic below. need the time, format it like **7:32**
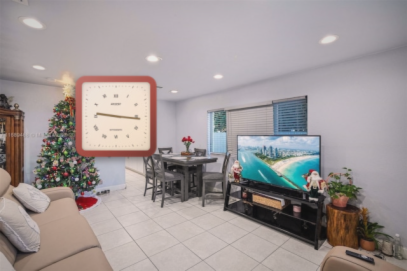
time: **9:16**
